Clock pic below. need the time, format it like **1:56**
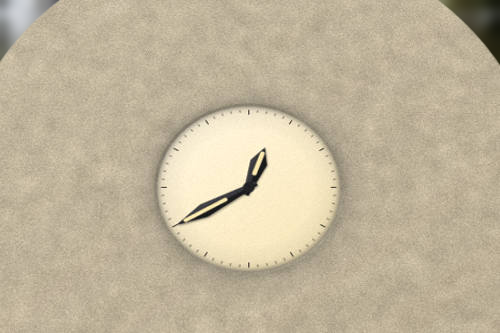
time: **12:40**
